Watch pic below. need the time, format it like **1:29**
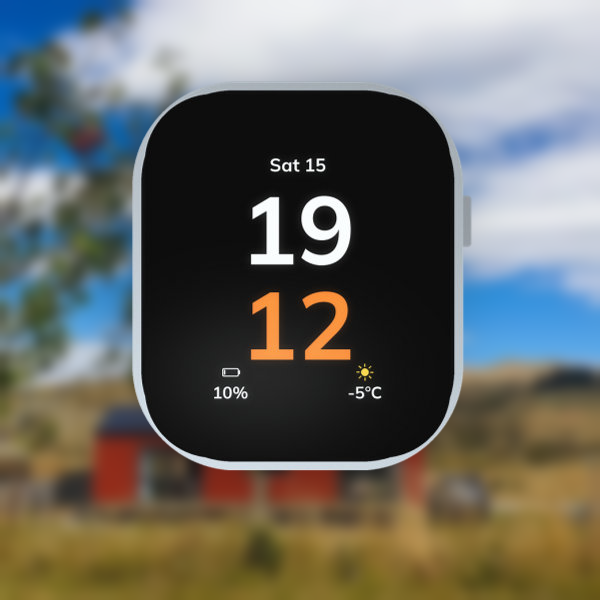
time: **19:12**
